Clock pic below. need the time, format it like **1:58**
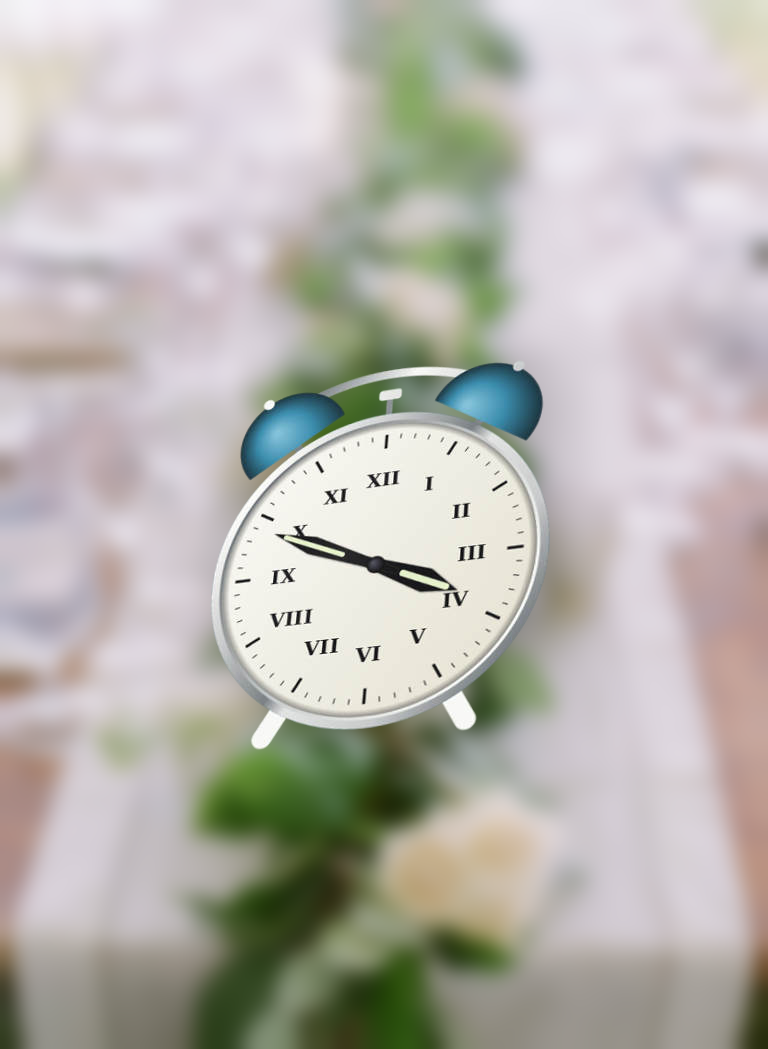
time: **3:49**
